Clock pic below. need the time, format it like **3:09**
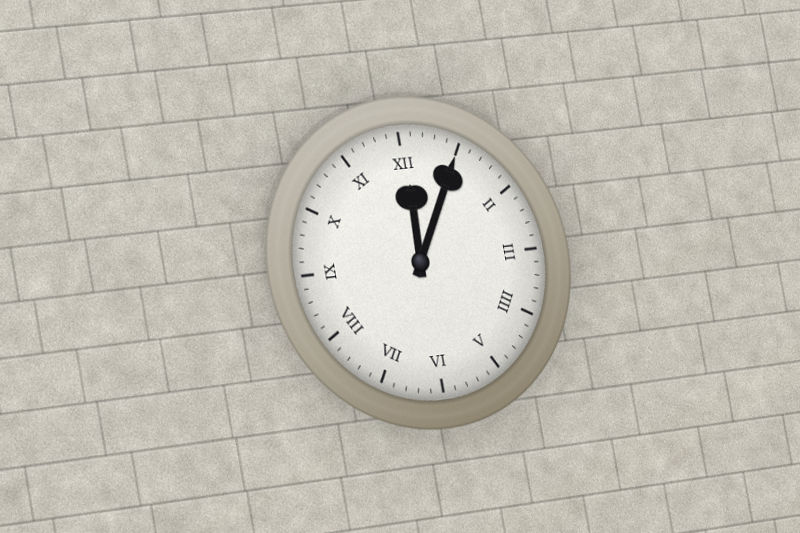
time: **12:05**
